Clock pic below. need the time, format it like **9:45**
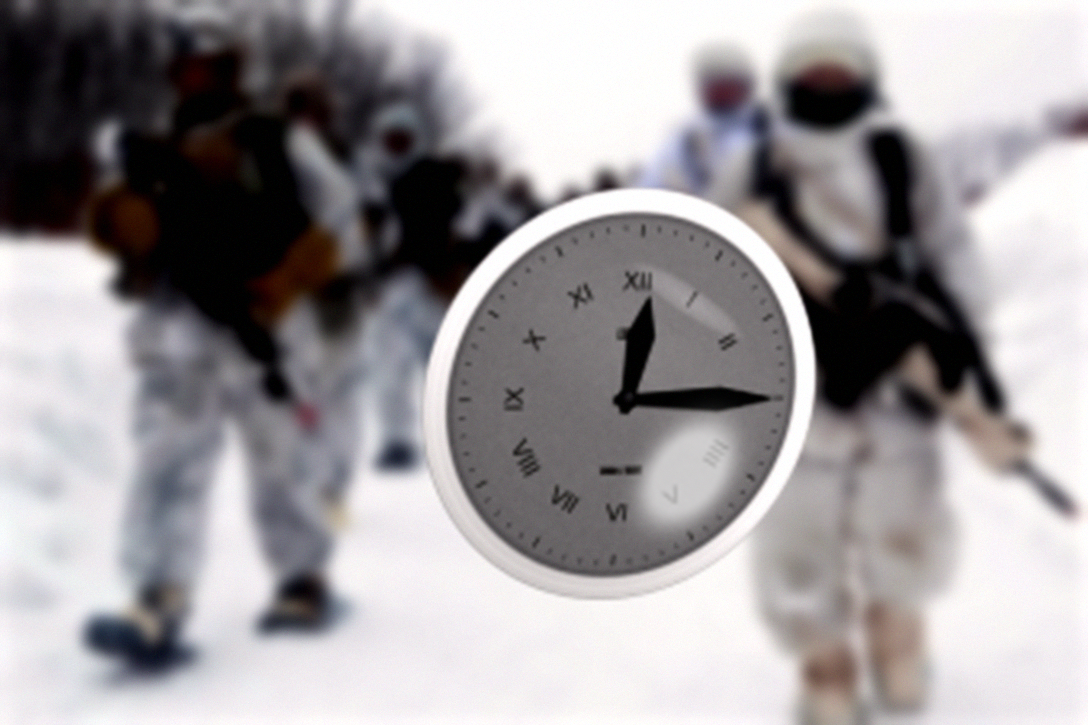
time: **12:15**
